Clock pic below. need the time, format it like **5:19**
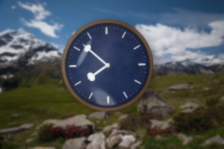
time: **7:52**
